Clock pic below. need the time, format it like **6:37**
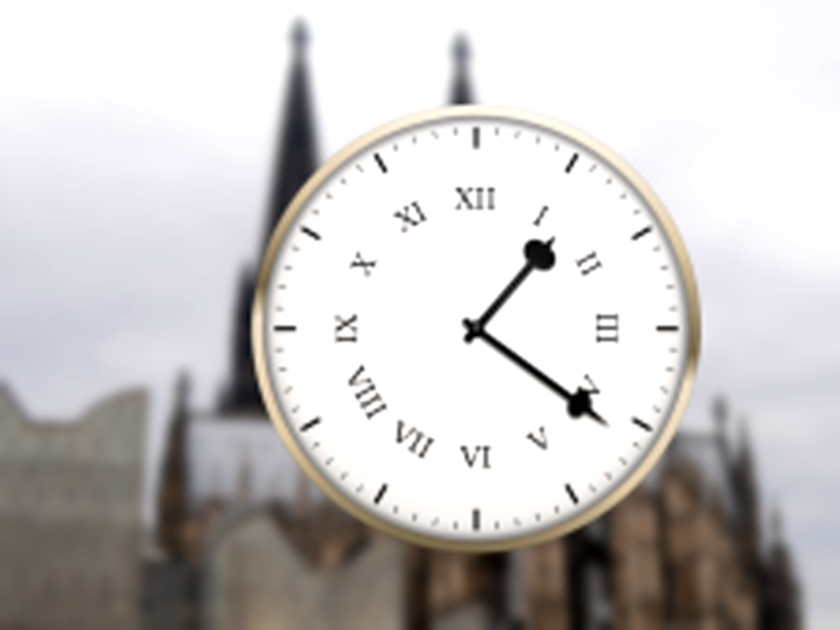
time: **1:21**
